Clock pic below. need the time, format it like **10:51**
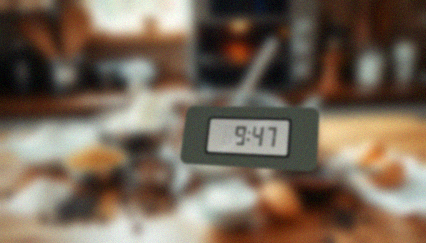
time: **9:47**
